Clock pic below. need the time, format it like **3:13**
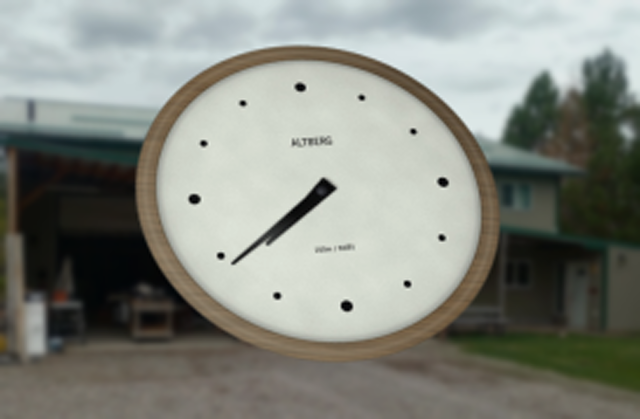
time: **7:39**
